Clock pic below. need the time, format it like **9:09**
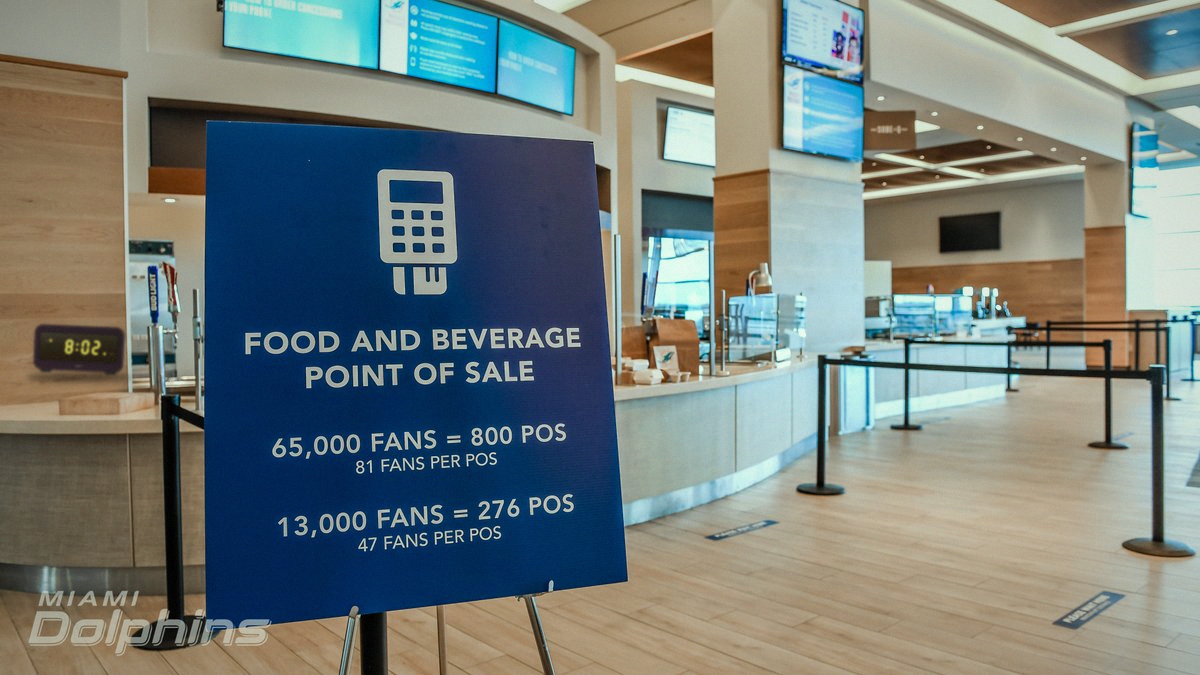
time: **8:02**
